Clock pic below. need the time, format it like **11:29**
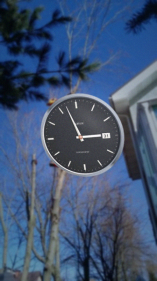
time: **2:57**
